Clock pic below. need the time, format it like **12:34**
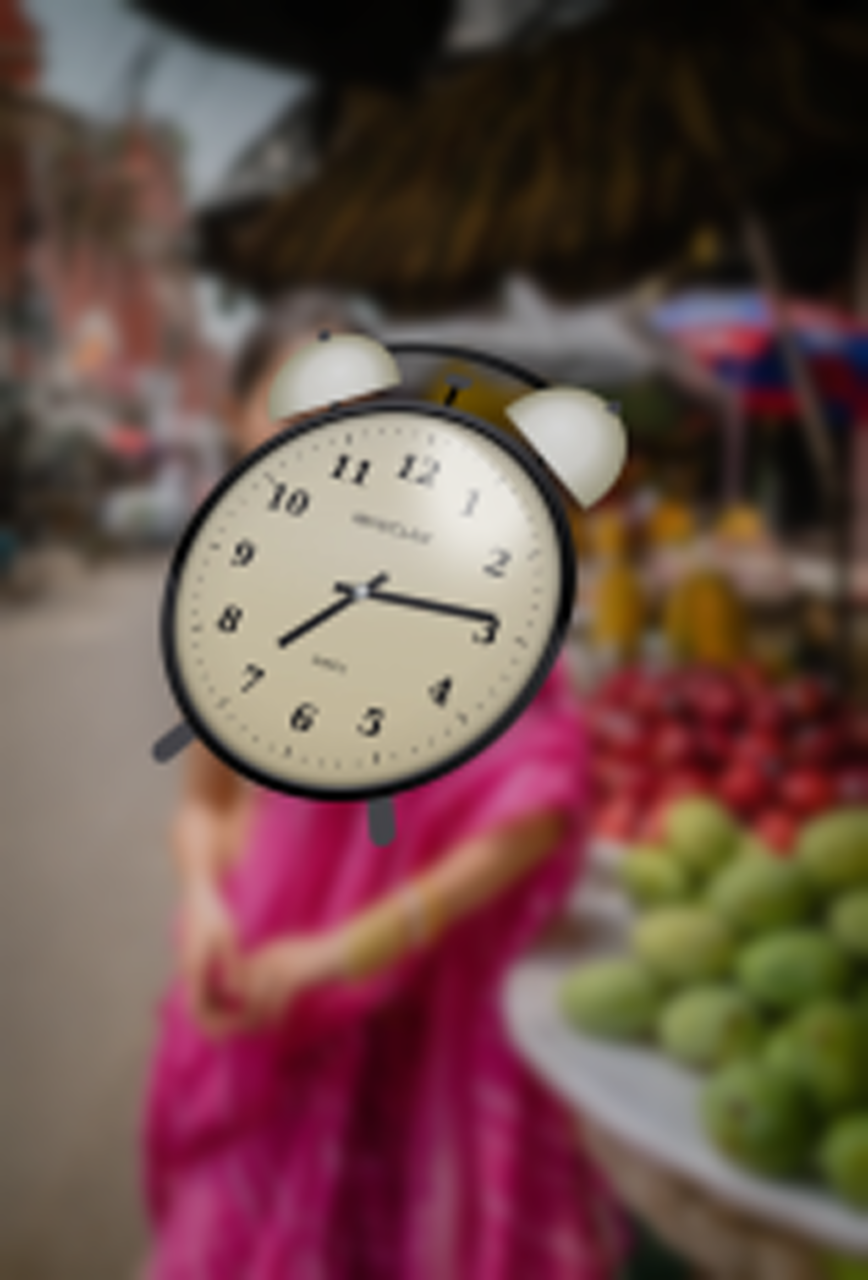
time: **7:14**
